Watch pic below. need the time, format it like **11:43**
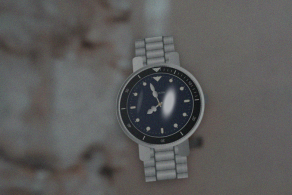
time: **7:57**
